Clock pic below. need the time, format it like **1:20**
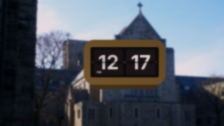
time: **12:17**
